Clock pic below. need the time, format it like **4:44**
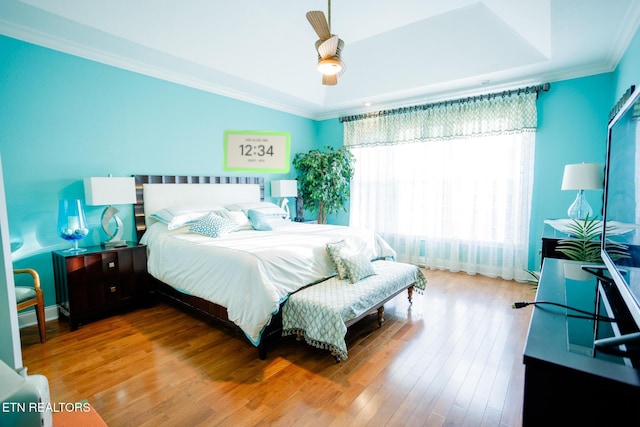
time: **12:34**
